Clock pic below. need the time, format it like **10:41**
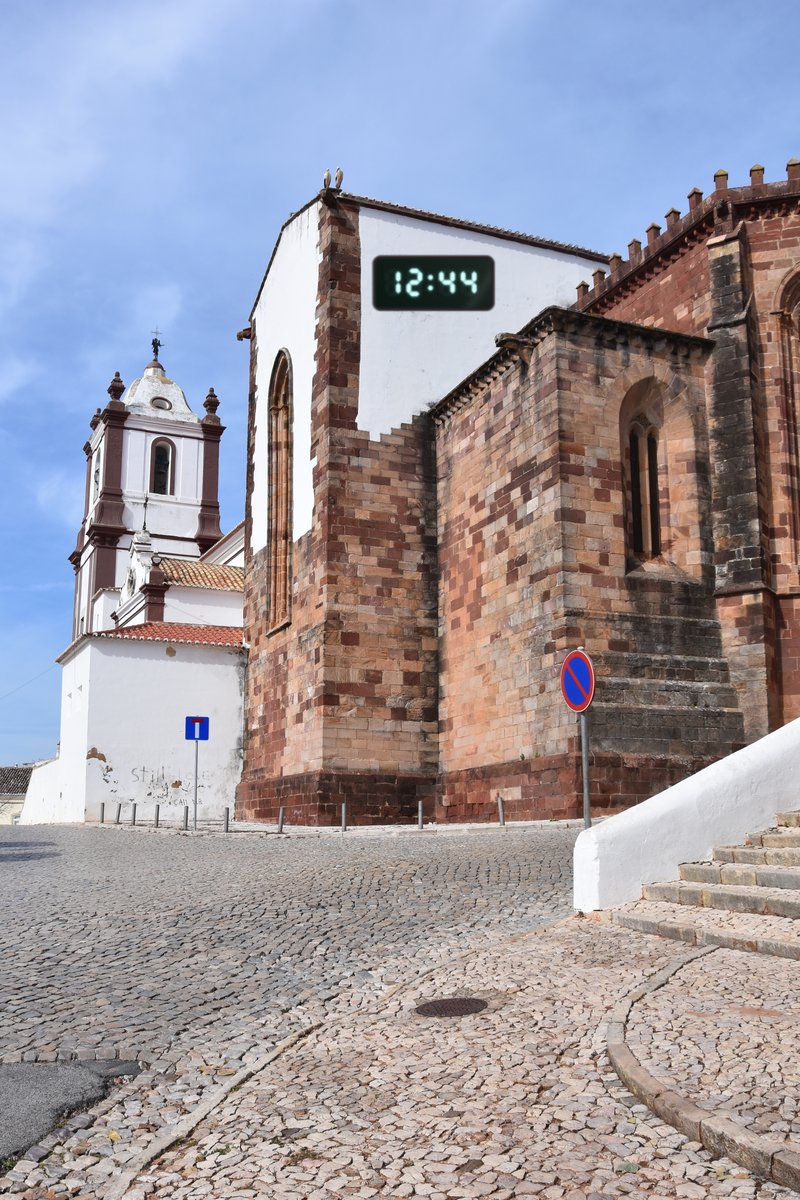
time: **12:44**
